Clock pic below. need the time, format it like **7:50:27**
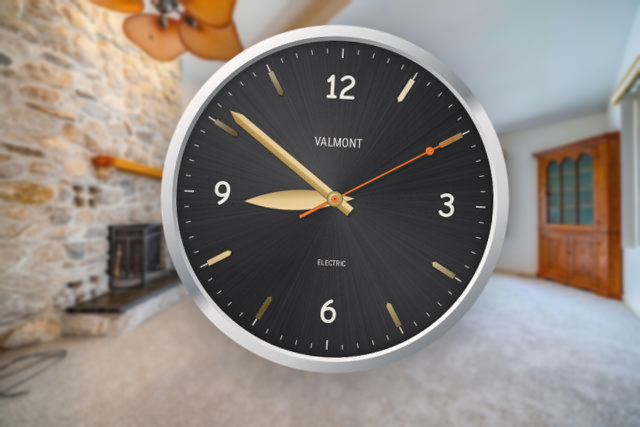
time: **8:51:10**
